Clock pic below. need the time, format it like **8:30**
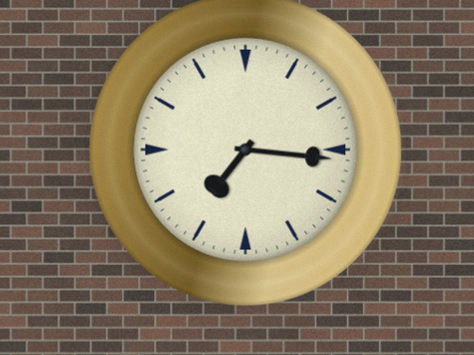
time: **7:16**
